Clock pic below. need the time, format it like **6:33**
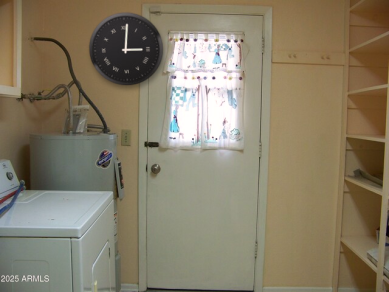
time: **3:01**
